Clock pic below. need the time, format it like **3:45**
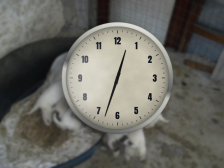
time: **12:33**
